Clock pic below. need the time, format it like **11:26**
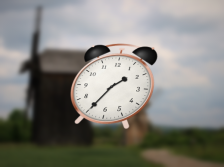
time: **1:35**
